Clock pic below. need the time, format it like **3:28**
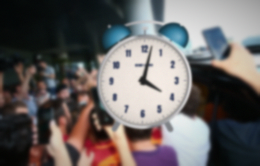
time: **4:02**
